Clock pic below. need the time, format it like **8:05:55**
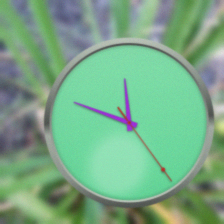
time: **11:48:24**
